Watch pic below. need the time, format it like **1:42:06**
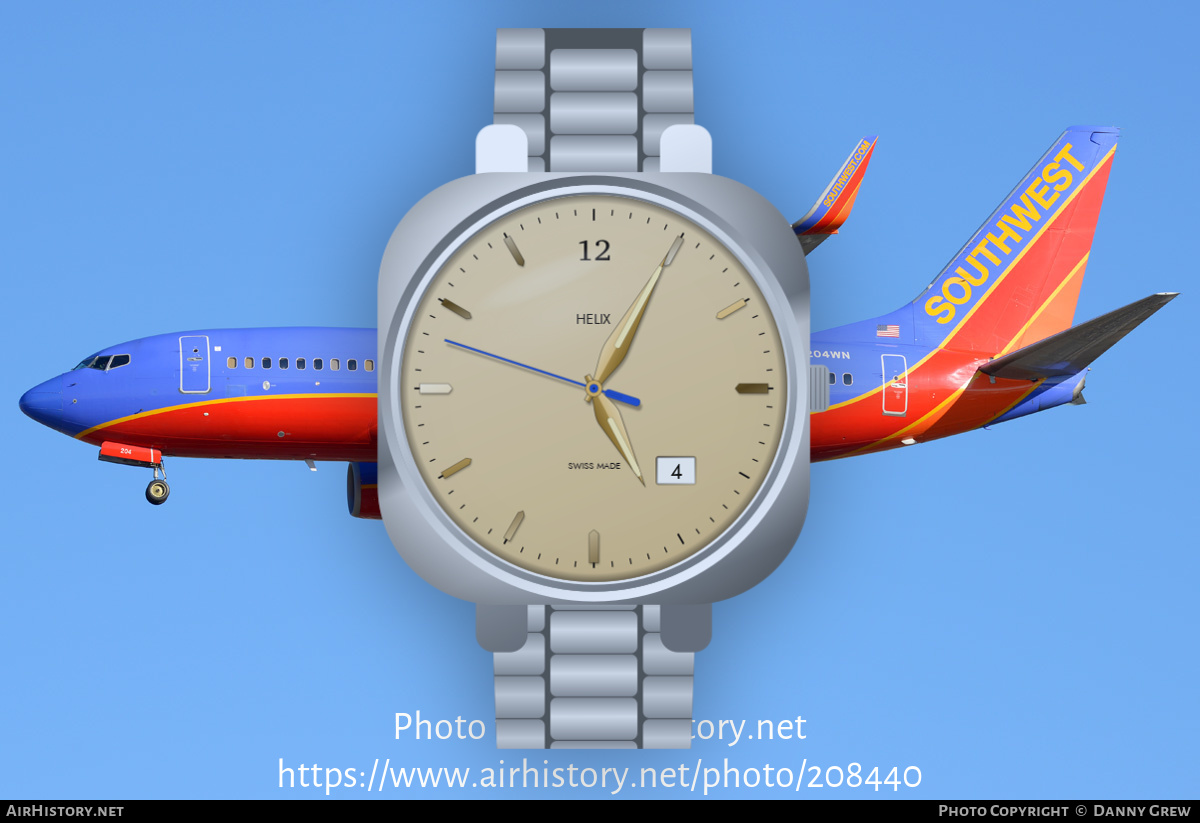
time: **5:04:48**
